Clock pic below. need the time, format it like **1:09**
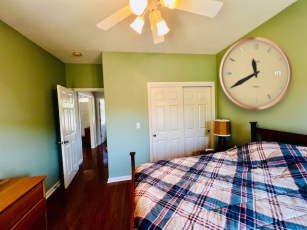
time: **11:40**
